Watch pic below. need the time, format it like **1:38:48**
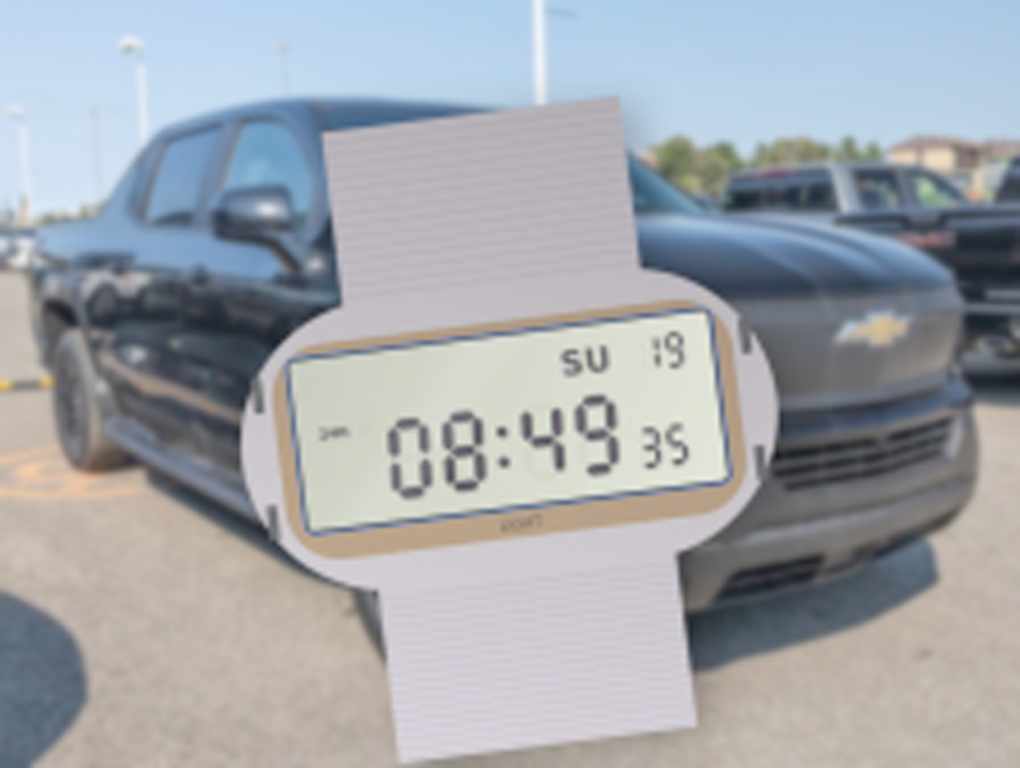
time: **8:49:35**
